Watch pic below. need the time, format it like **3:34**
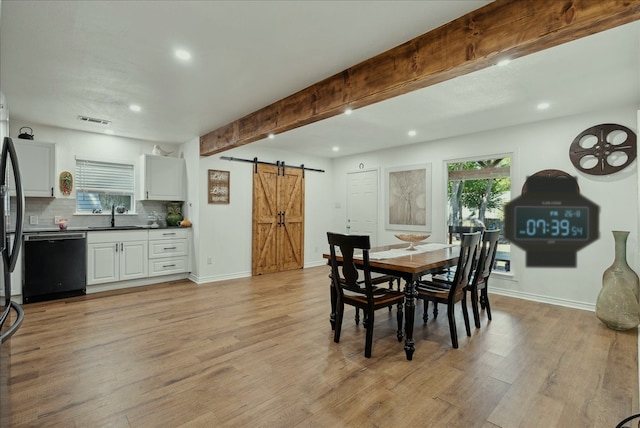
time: **7:39**
